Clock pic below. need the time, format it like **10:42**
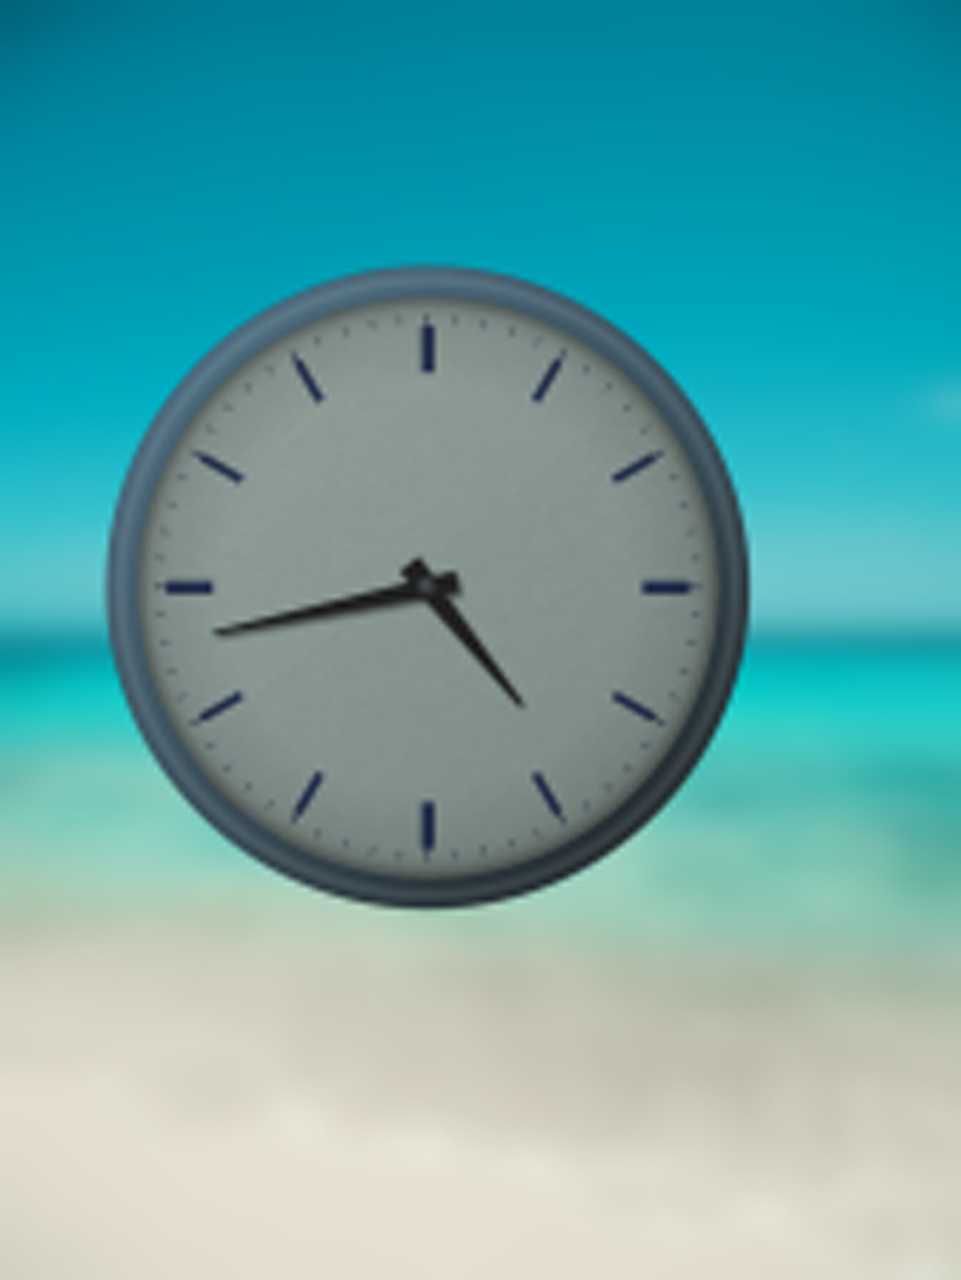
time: **4:43**
